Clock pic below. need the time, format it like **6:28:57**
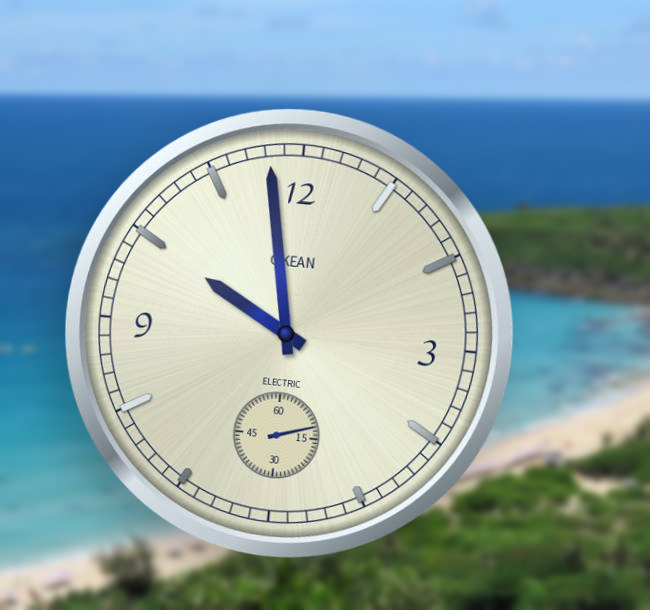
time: **9:58:12**
